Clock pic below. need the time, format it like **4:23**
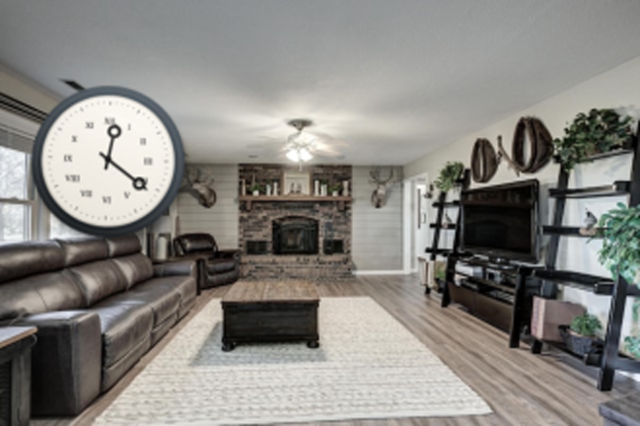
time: **12:21**
